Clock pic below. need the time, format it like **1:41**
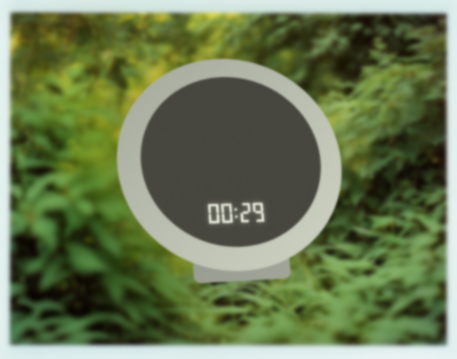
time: **0:29**
